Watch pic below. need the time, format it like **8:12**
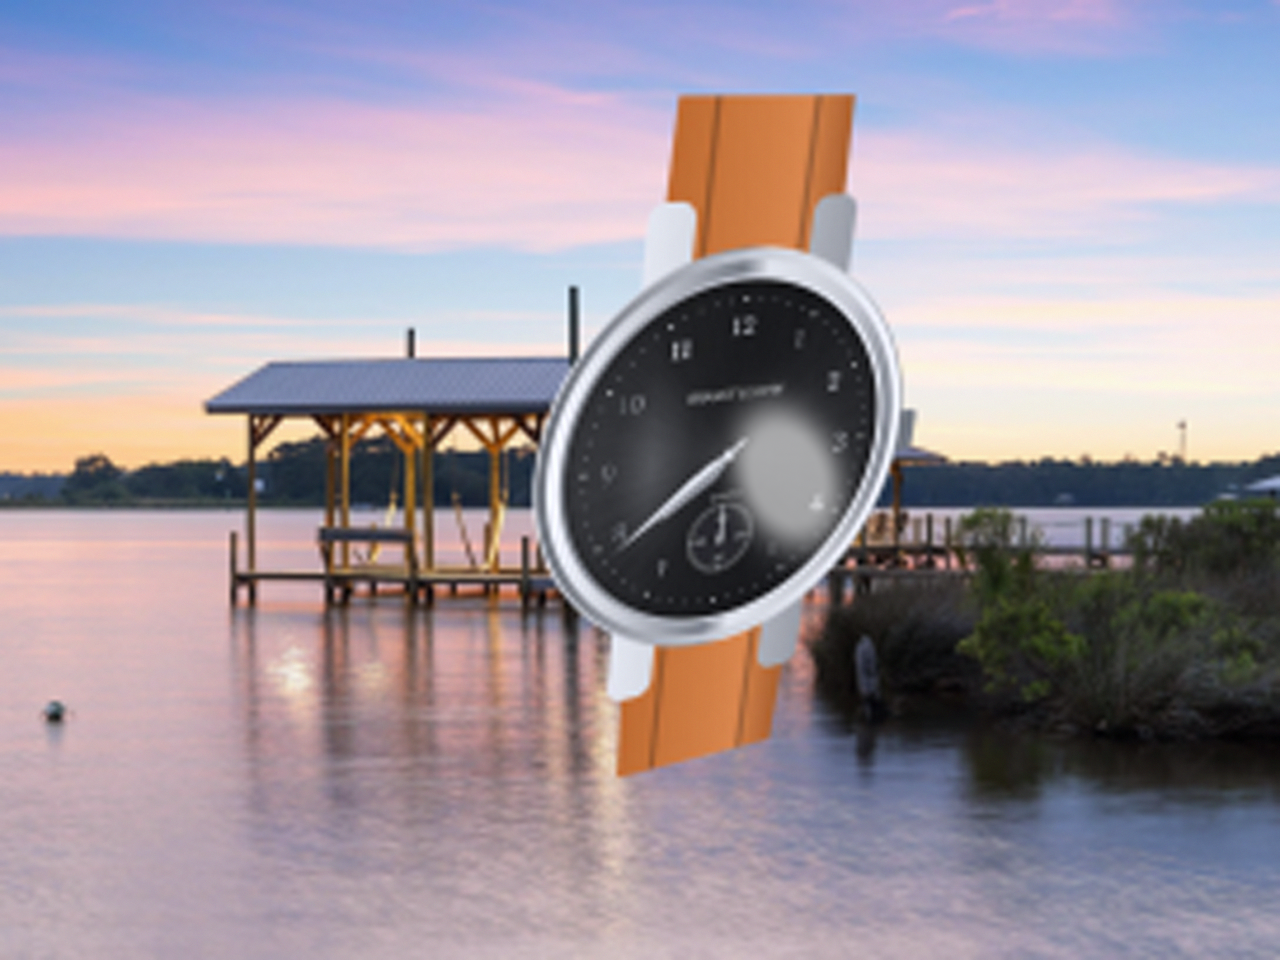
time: **7:39**
